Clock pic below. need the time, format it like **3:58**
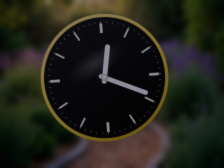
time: **12:19**
